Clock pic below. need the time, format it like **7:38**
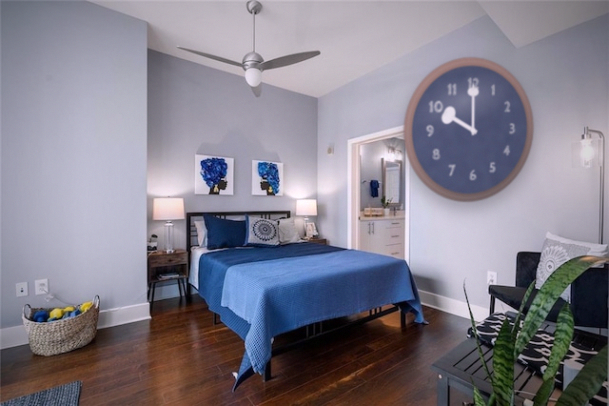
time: **10:00**
